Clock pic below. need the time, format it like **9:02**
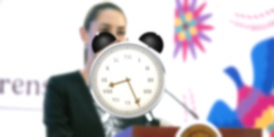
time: **8:26**
